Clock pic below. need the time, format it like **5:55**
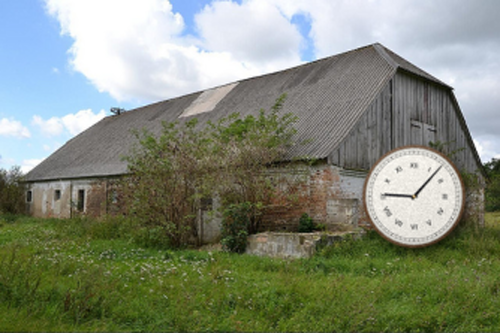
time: **9:07**
